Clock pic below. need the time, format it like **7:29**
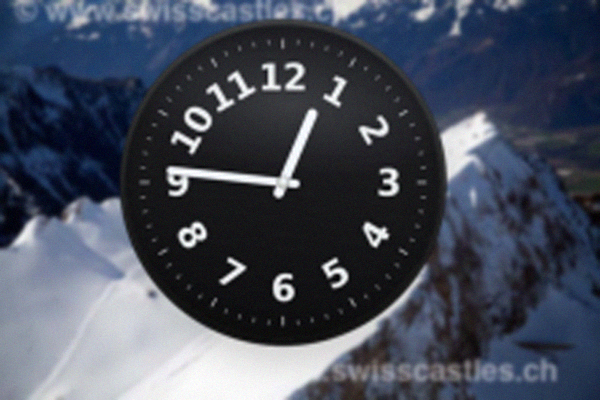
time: **12:46**
